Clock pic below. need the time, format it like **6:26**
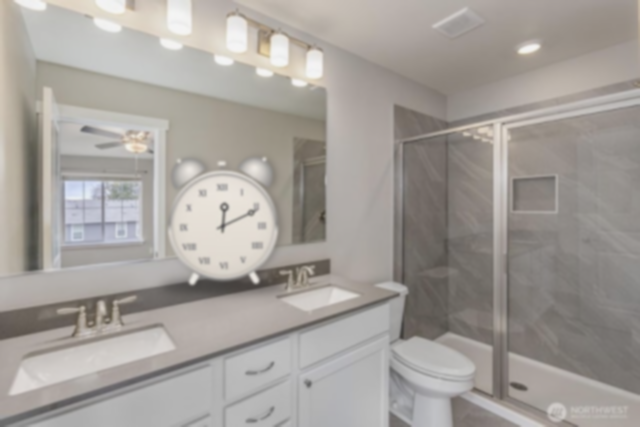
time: **12:11**
